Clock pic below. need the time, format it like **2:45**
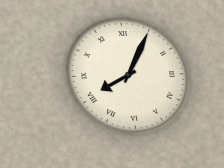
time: **8:05**
